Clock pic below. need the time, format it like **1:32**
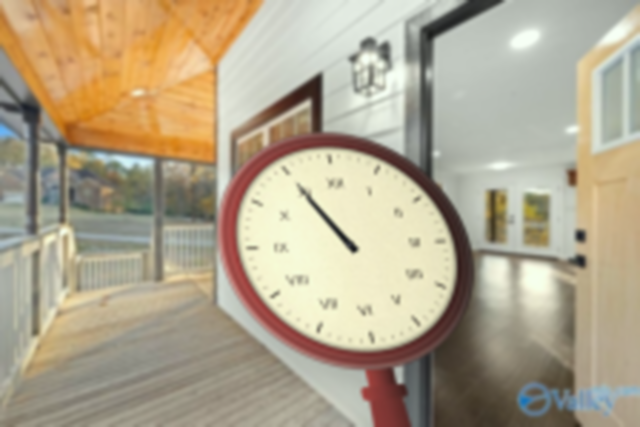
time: **10:55**
